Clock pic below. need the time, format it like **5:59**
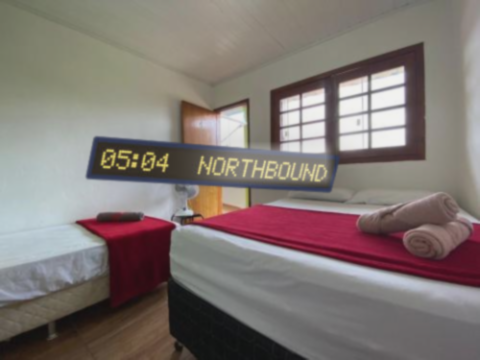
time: **5:04**
